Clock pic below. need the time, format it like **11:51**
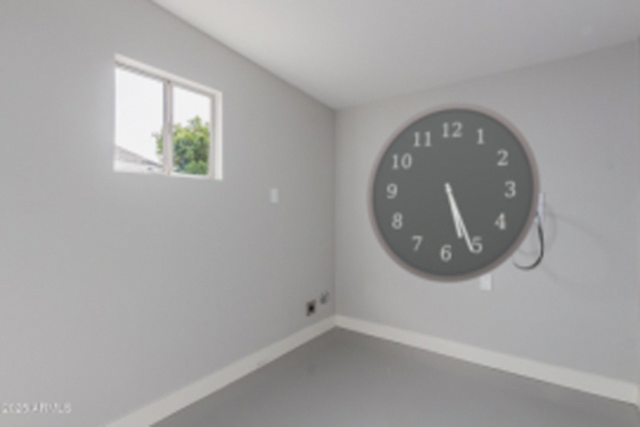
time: **5:26**
